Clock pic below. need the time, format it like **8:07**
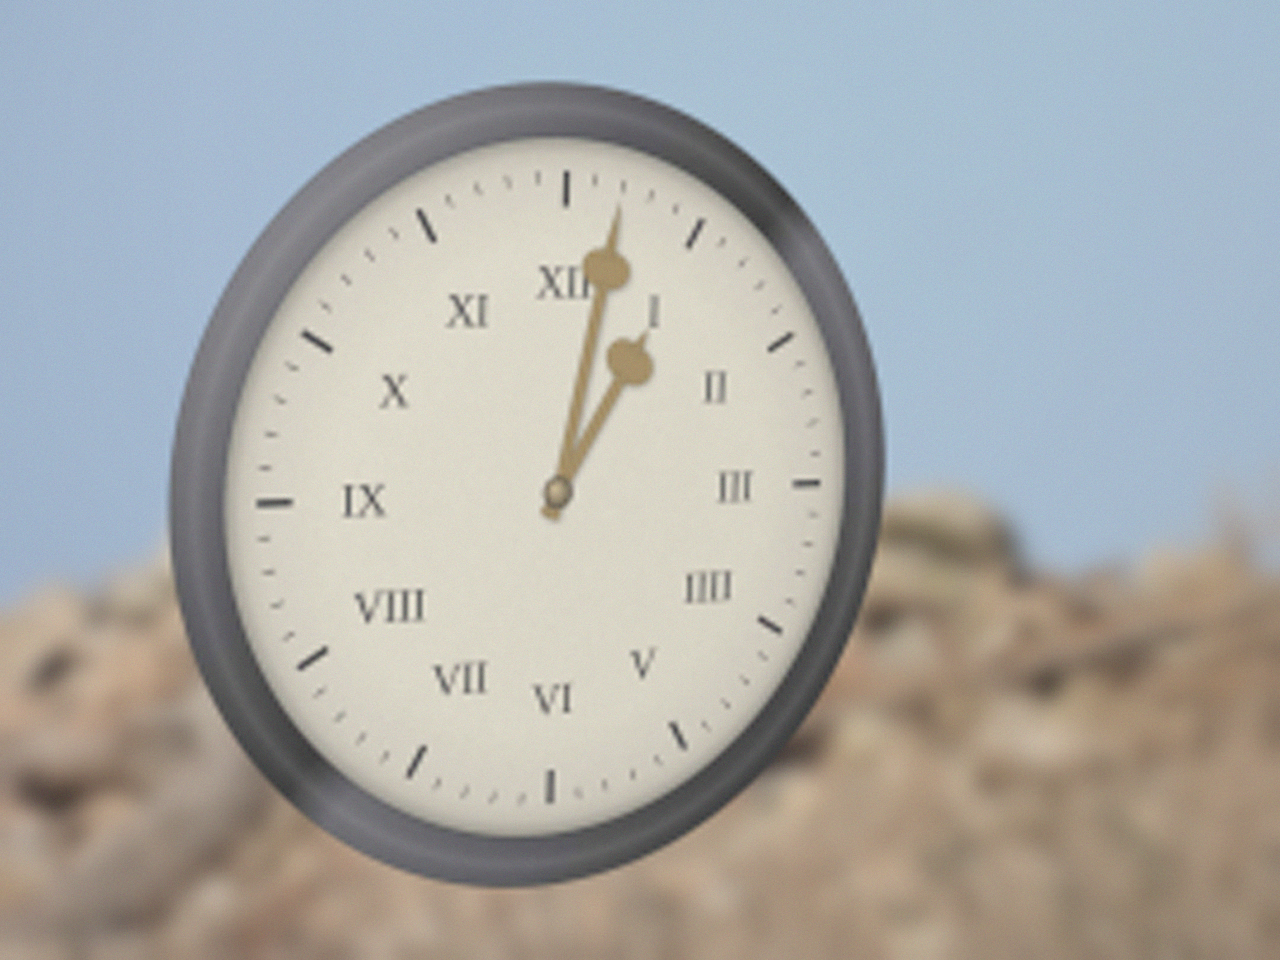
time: **1:02**
